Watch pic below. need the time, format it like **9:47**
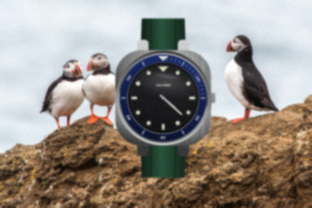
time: **4:22**
